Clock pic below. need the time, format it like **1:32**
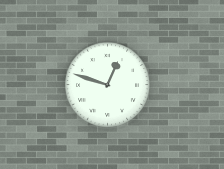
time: **12:48**
